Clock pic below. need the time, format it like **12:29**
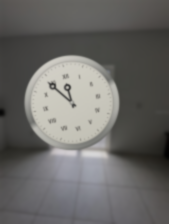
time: **11:54**
